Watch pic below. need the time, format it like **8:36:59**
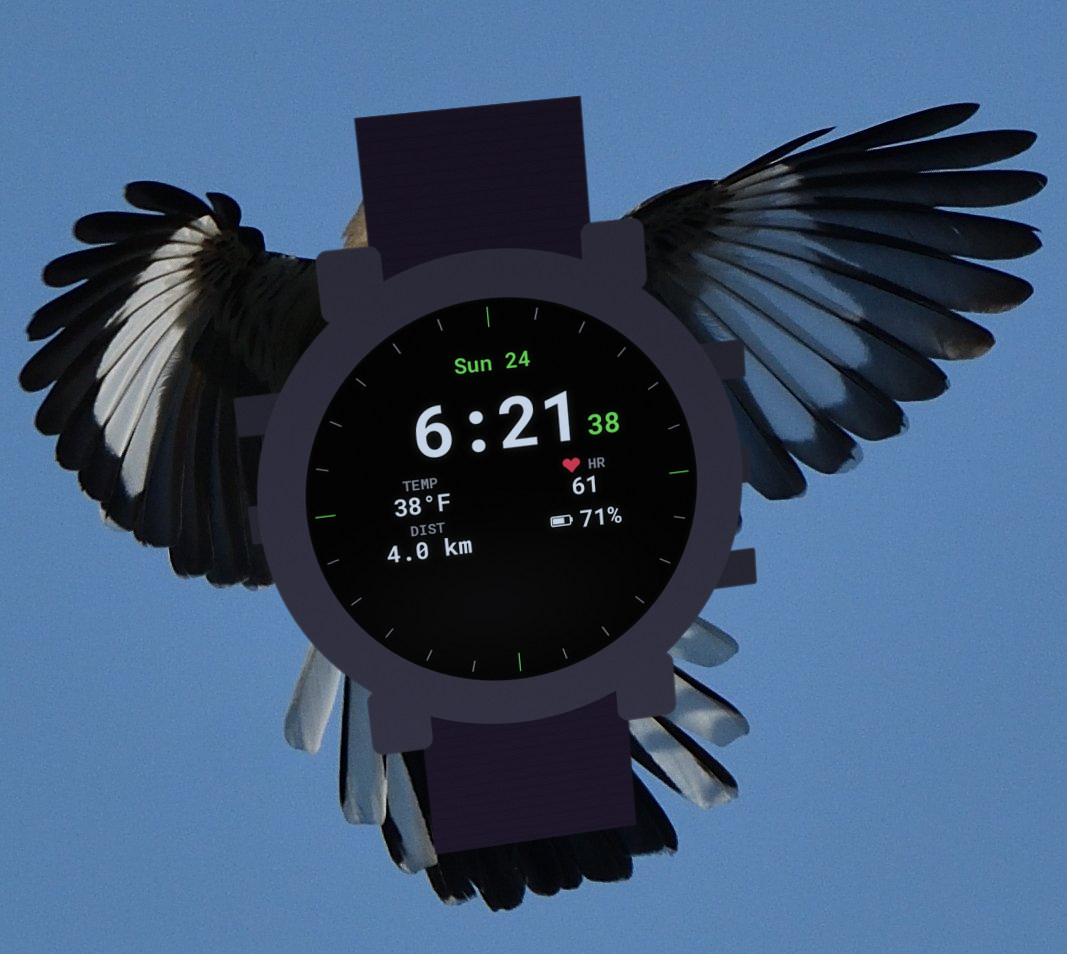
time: **6:21:38**
